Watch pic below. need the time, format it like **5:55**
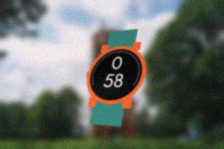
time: **0:58**
